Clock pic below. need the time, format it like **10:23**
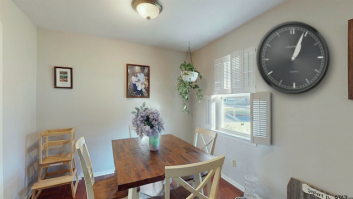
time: **1:04**
